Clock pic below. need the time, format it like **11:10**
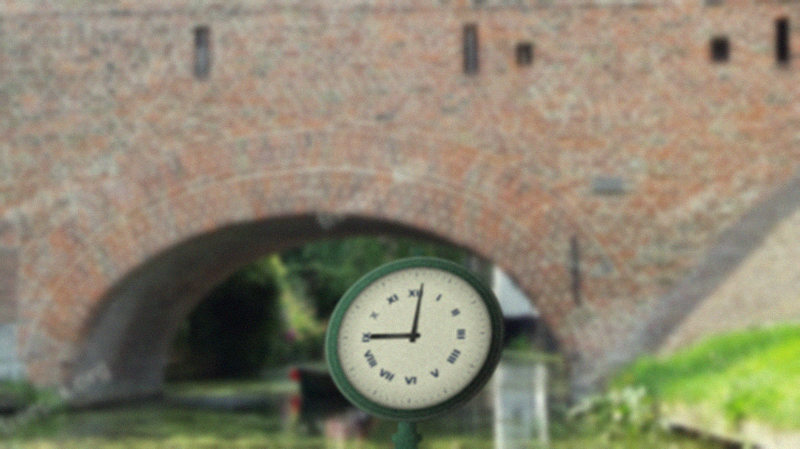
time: **9:01**
